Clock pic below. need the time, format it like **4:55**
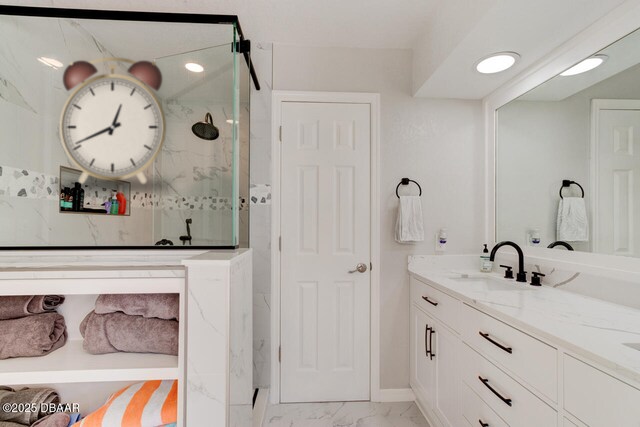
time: **12:41**
